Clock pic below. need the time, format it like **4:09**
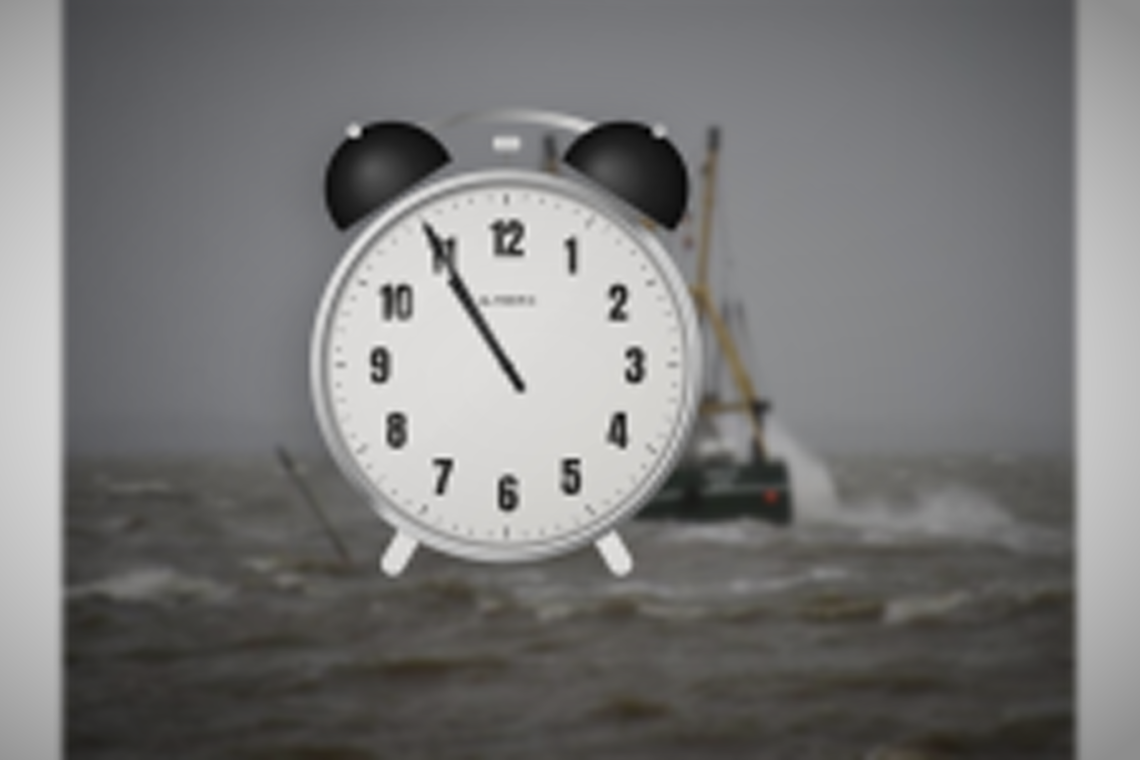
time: **10:55**
